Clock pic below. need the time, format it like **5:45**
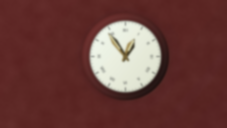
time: **12:54**
